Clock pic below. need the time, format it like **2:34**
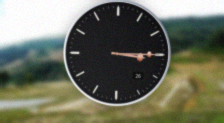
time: **3:15**
